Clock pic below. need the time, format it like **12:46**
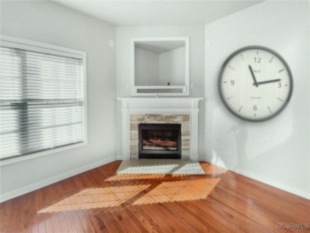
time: **11:13**
